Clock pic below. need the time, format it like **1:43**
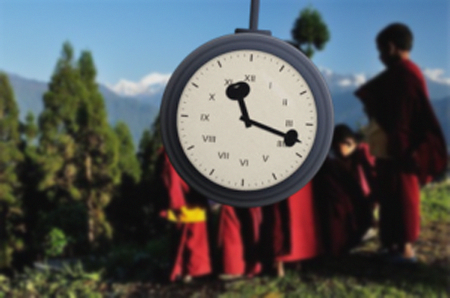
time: **11:18**
